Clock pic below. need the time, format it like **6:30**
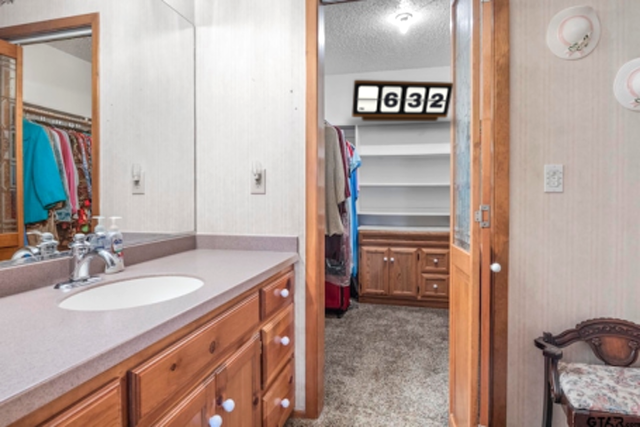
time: **6:32**
